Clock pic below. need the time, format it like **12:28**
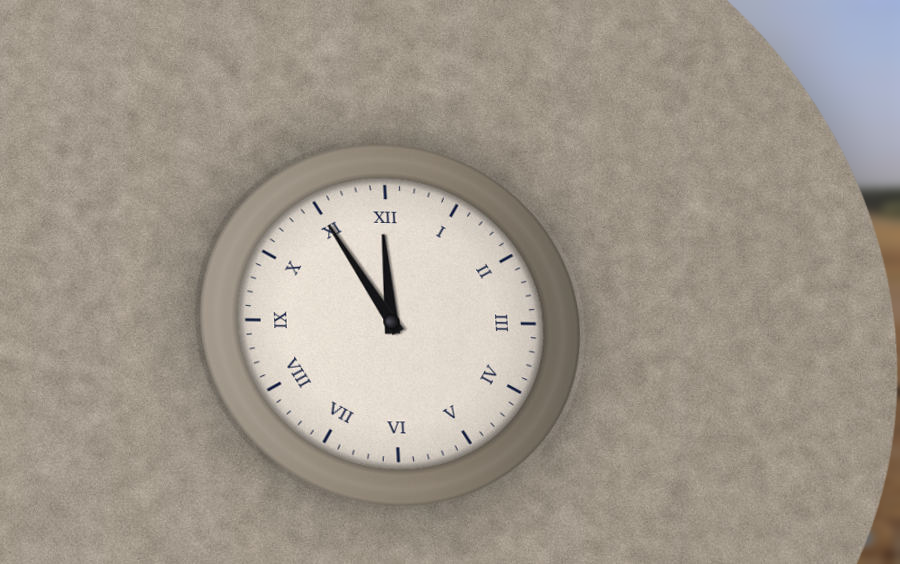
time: **11:55**
